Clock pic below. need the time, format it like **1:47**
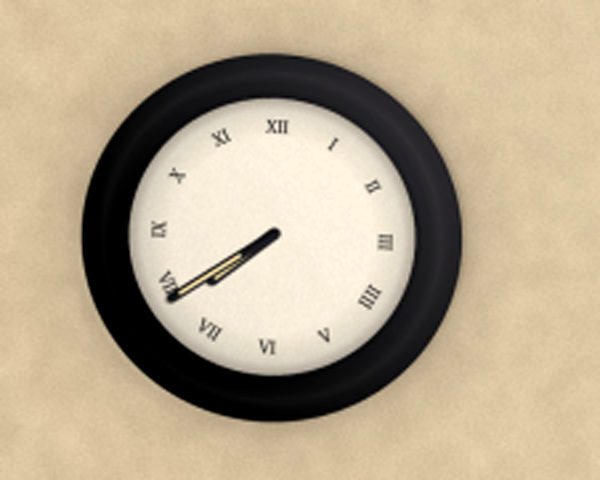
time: **7:39**
